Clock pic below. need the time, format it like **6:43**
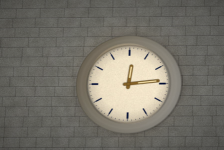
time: **12:14**
